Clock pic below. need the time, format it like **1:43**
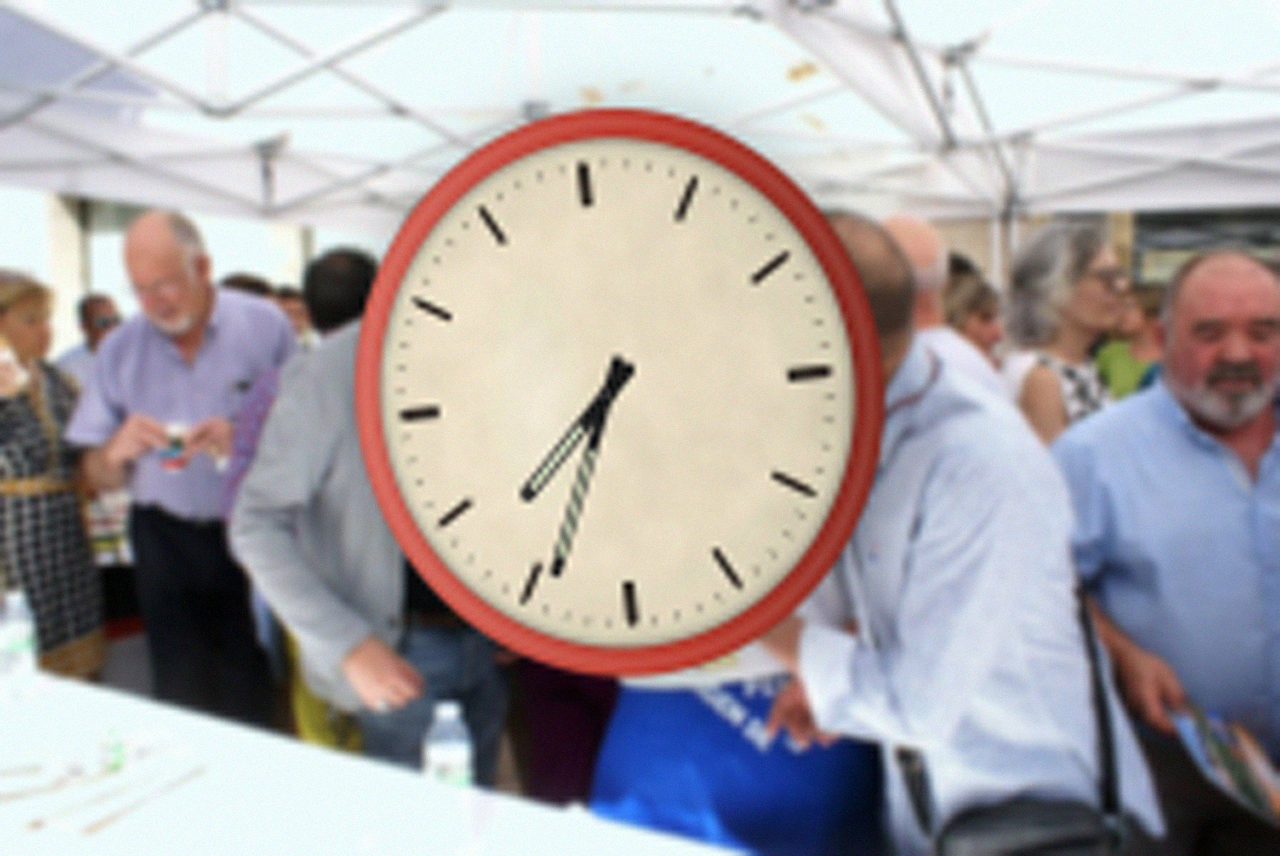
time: **7:34**
